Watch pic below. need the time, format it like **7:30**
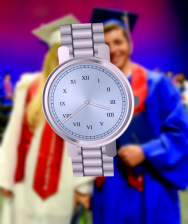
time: **3:39**
